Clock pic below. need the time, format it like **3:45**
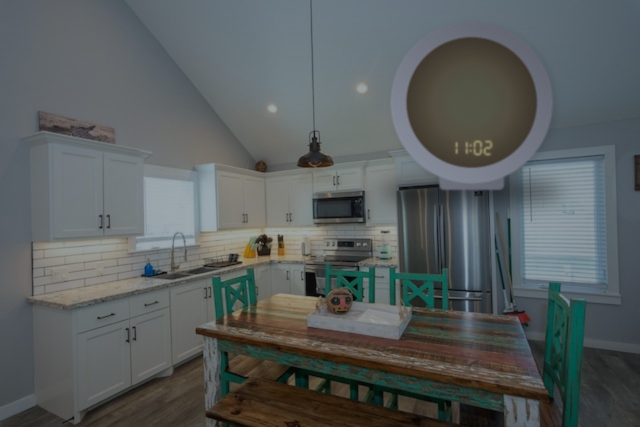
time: **11:02**
